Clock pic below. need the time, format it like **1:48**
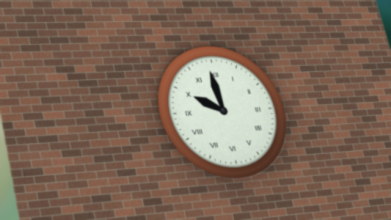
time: **9:59**
